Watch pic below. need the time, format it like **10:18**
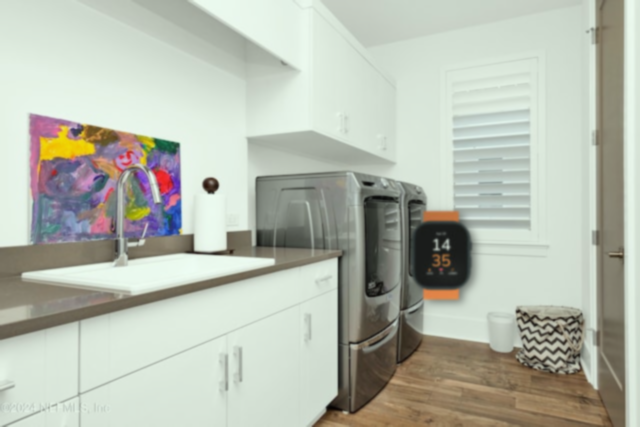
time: **14:35**
